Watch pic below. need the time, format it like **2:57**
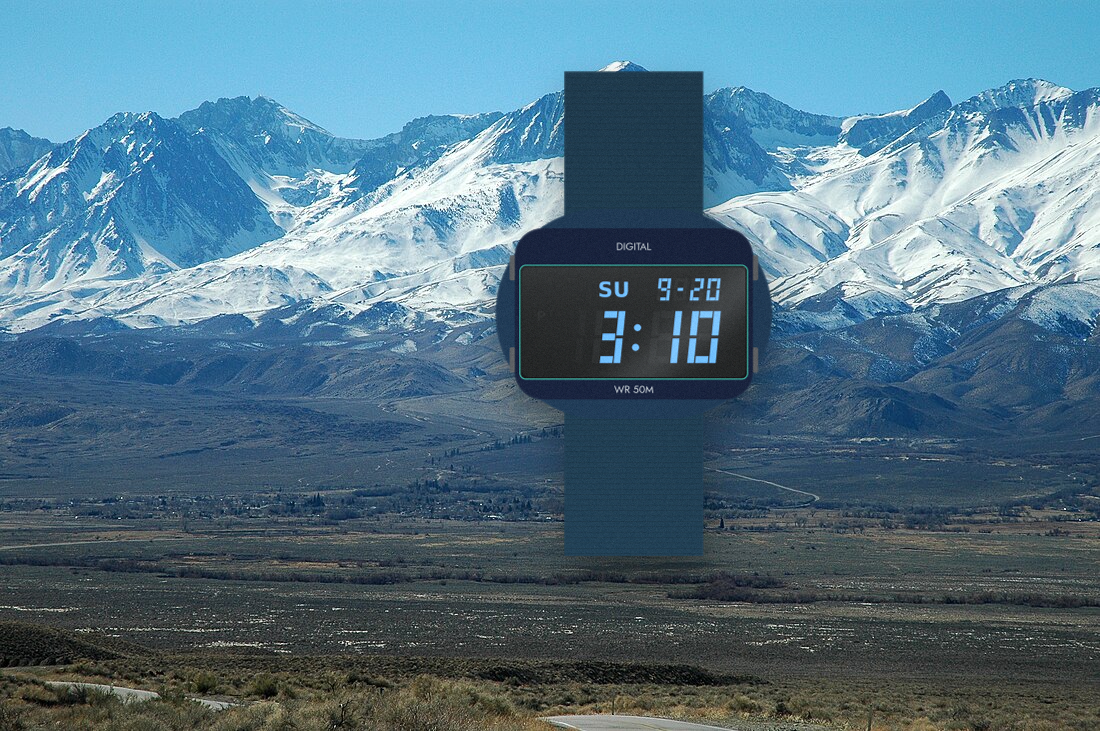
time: **3:10**
